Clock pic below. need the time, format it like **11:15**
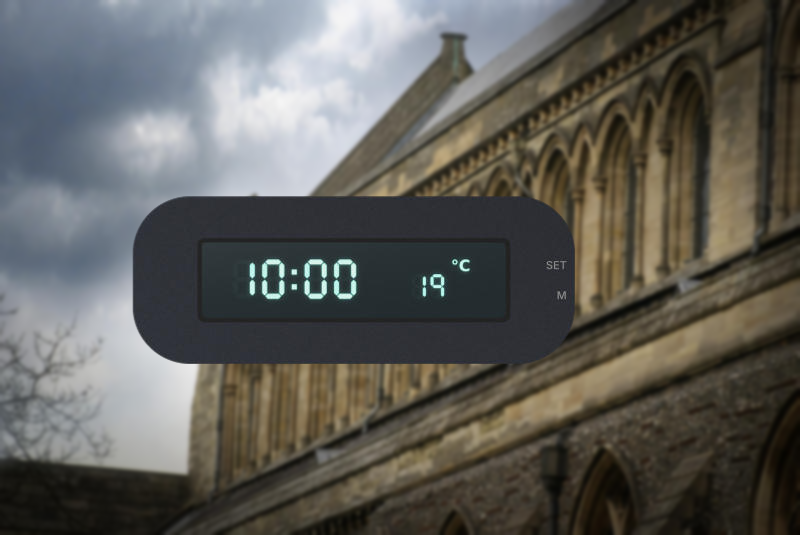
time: **10:00**
